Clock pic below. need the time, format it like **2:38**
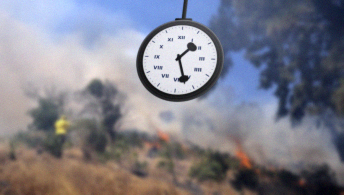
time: **1:27**
